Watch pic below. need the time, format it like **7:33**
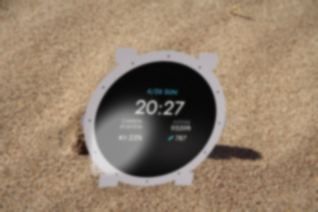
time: **20:27**
